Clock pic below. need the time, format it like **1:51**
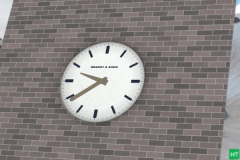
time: **9:39**
